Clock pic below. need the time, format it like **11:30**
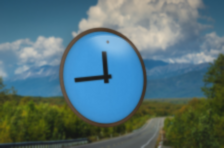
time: **11:43**
